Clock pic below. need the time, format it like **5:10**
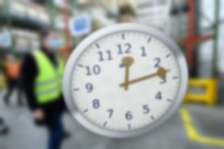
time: **12:13**
